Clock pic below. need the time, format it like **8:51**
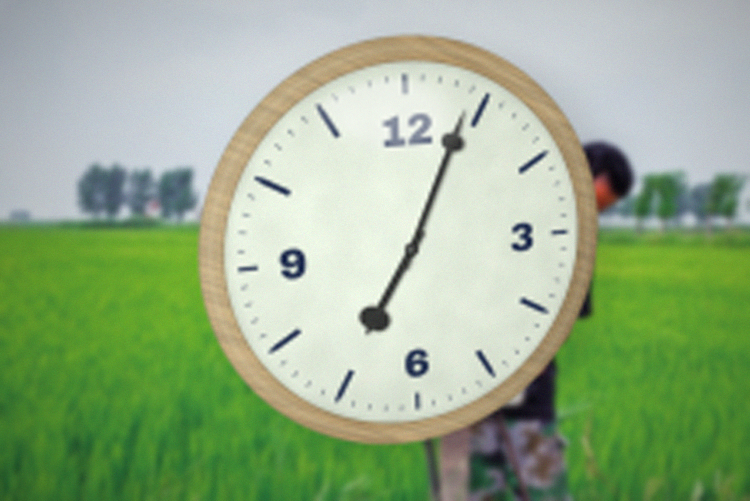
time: **7:04**
